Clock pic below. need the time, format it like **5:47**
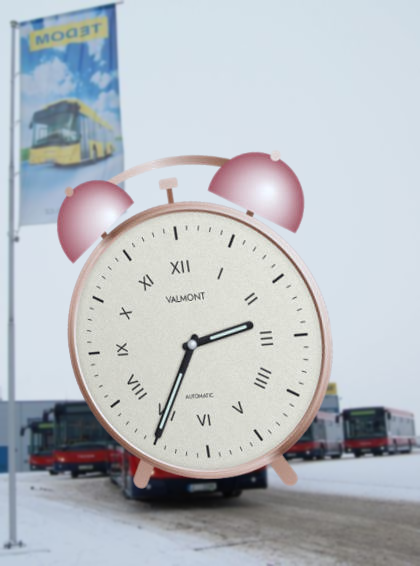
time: **2:35**
